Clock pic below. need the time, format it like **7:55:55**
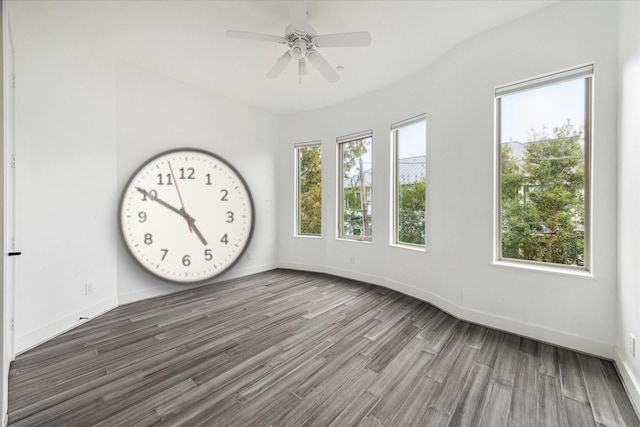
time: **4:49:57**
